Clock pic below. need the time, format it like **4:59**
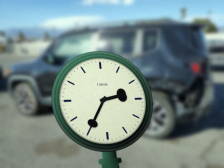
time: **2:35**
